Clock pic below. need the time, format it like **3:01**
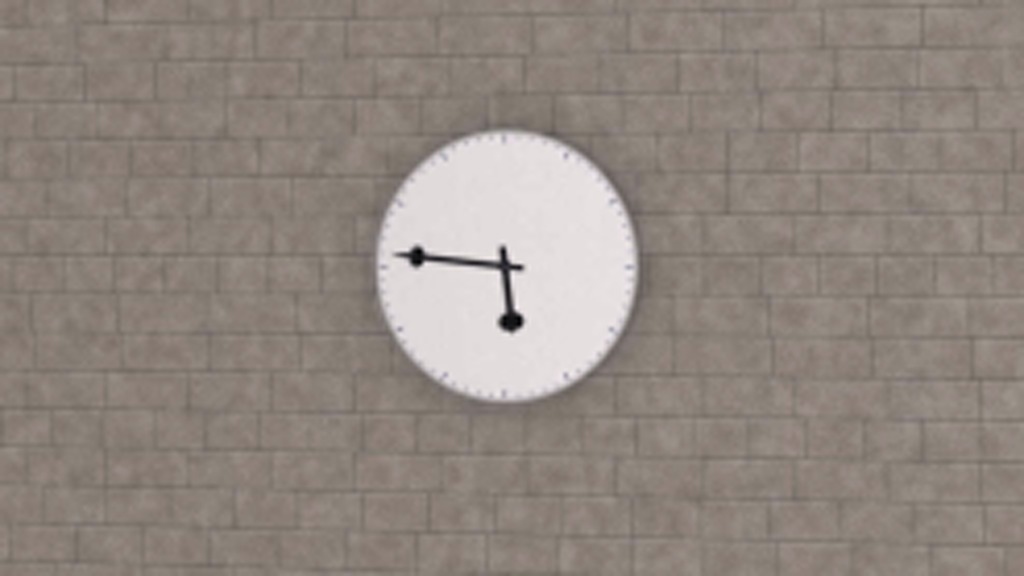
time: **5:46**
